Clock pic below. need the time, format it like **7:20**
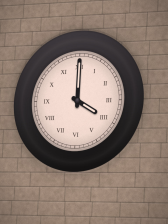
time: **4:00**
